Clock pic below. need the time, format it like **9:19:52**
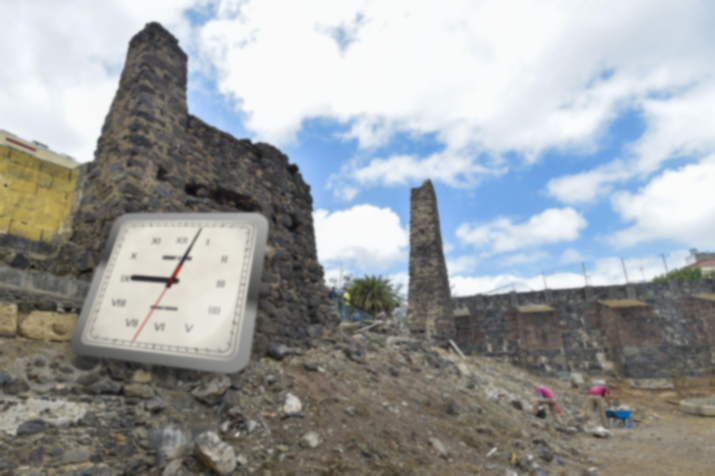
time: **9:02:33**
